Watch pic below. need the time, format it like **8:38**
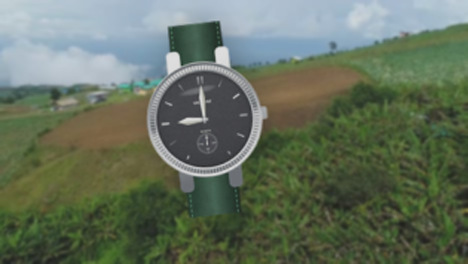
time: **9:00**
